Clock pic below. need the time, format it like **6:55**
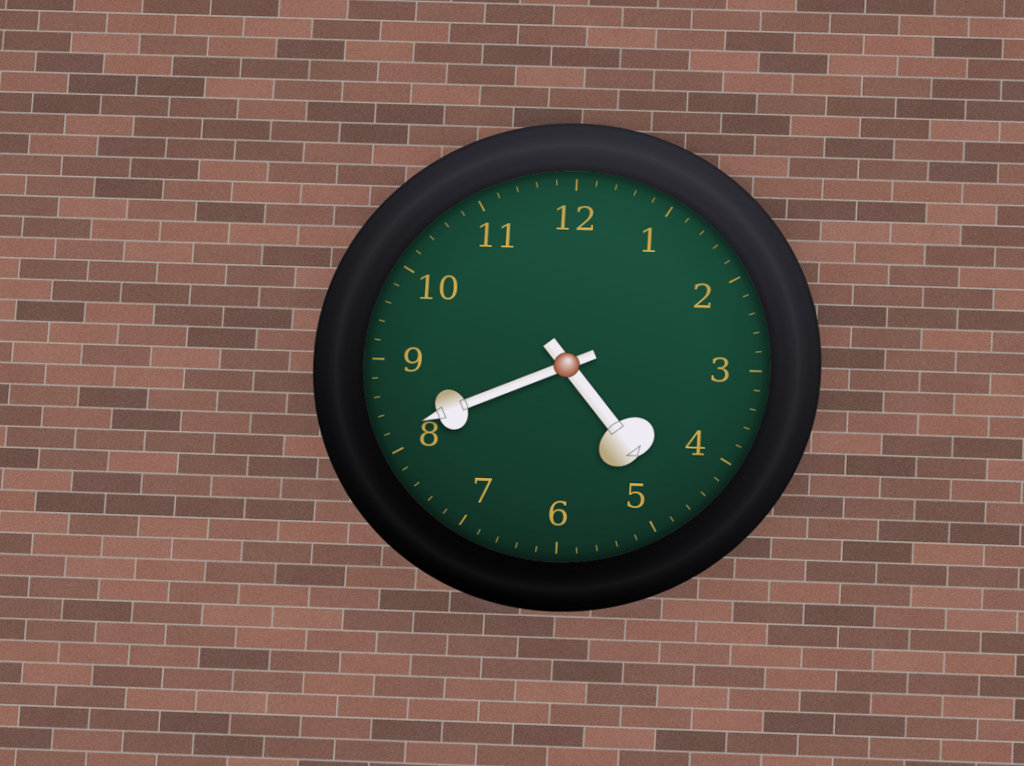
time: **4:41**
